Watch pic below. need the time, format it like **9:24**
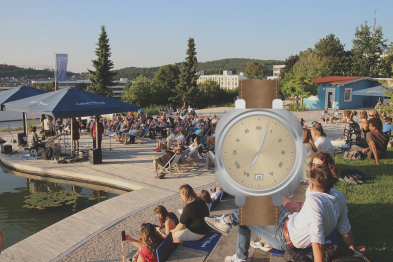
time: **7:03**
